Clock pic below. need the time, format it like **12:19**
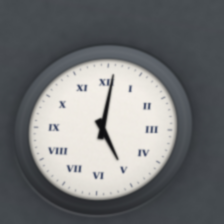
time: **5:01**
